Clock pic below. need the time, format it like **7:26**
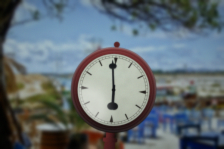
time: **5:59**
